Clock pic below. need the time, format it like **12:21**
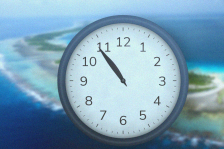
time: **10:54**
